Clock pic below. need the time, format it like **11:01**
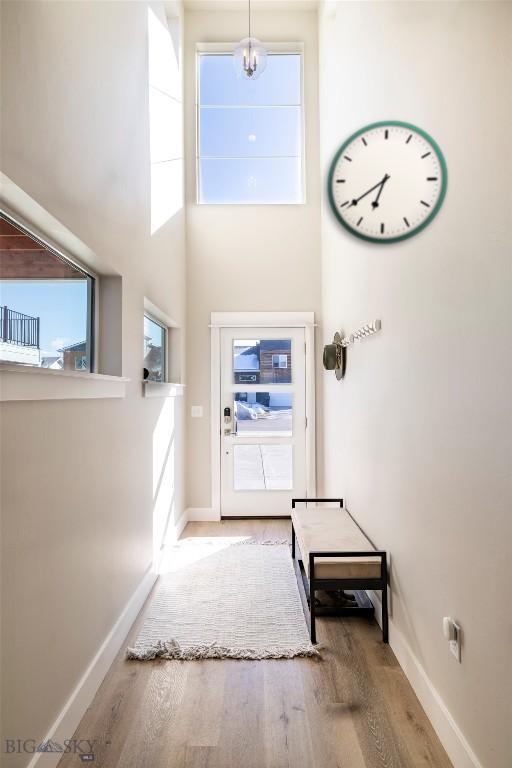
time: **6:39**
